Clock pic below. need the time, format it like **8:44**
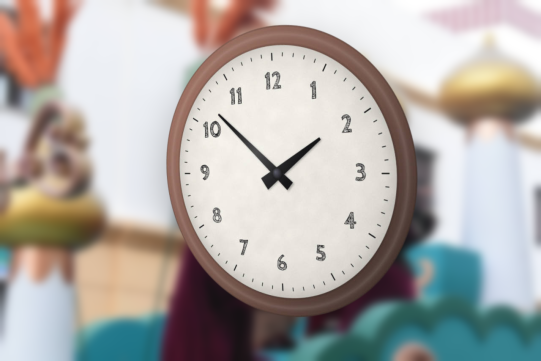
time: **1:52**
